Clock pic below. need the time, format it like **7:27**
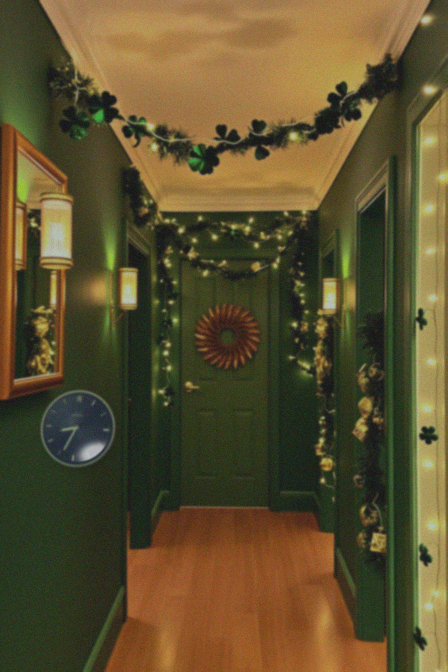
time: **8:34**
